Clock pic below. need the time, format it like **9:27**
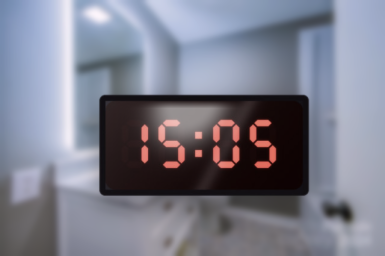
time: **15:05**
